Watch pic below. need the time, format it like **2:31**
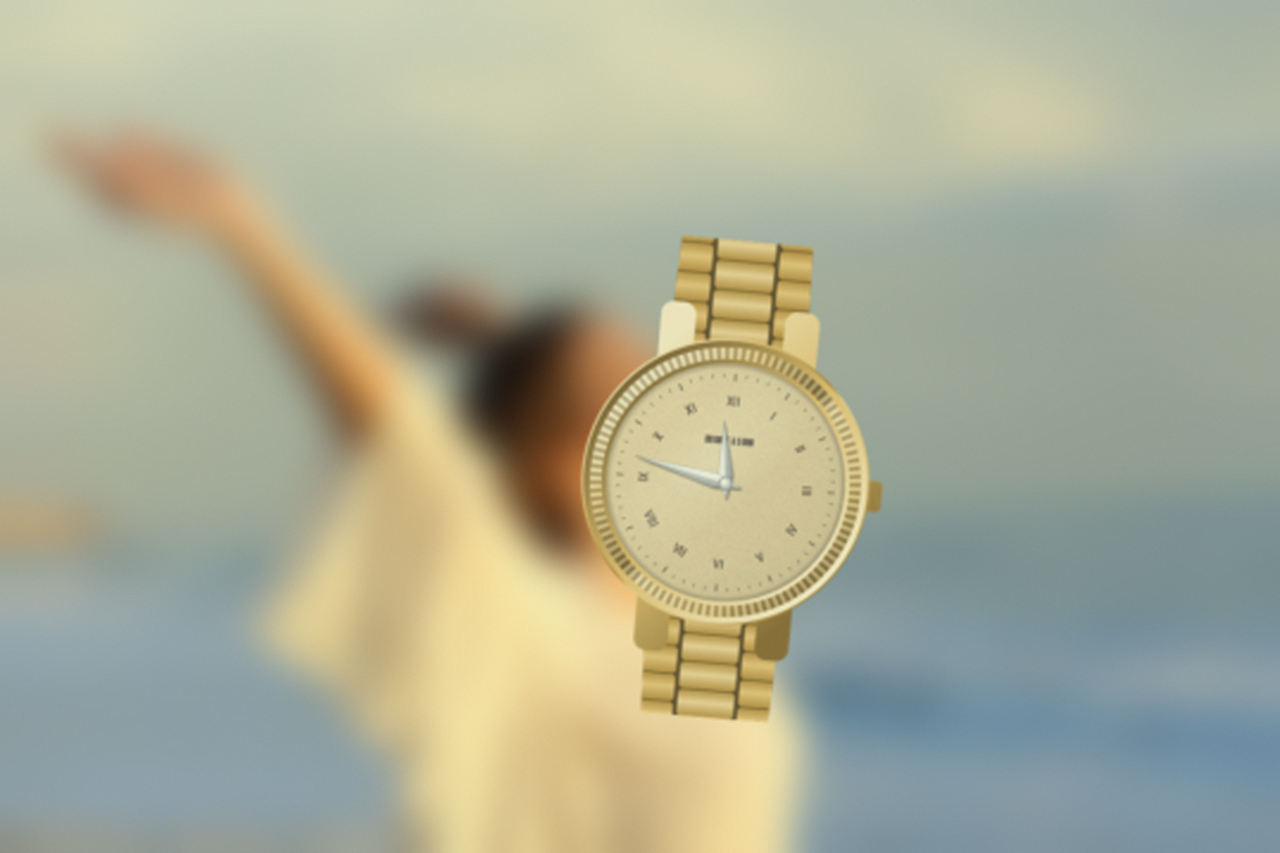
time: **11:47**
